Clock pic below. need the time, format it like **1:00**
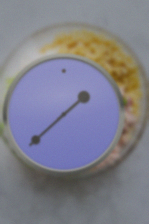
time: **1:38**
